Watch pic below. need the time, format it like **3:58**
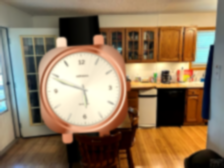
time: **5:49**
